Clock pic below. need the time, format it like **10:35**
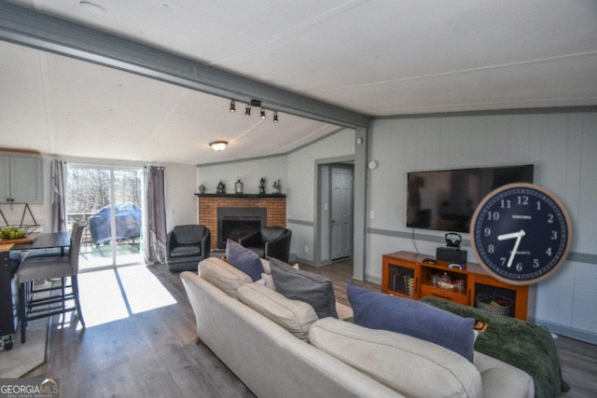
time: **8:33**
